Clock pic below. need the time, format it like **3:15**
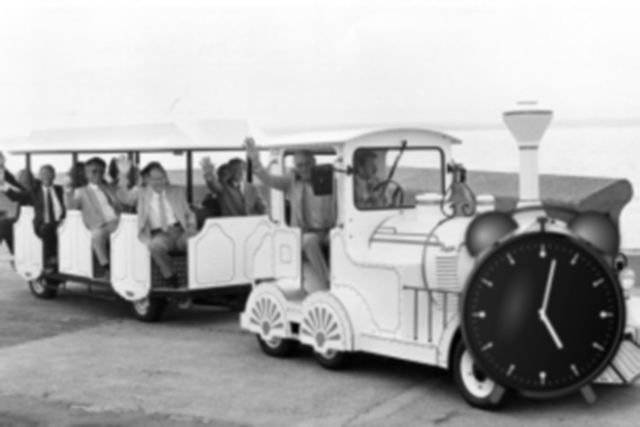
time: **5:02**
